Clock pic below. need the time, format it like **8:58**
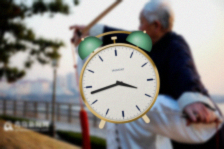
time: **3:43**
